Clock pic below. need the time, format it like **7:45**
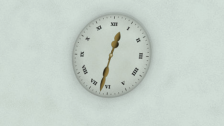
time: **12:32**
